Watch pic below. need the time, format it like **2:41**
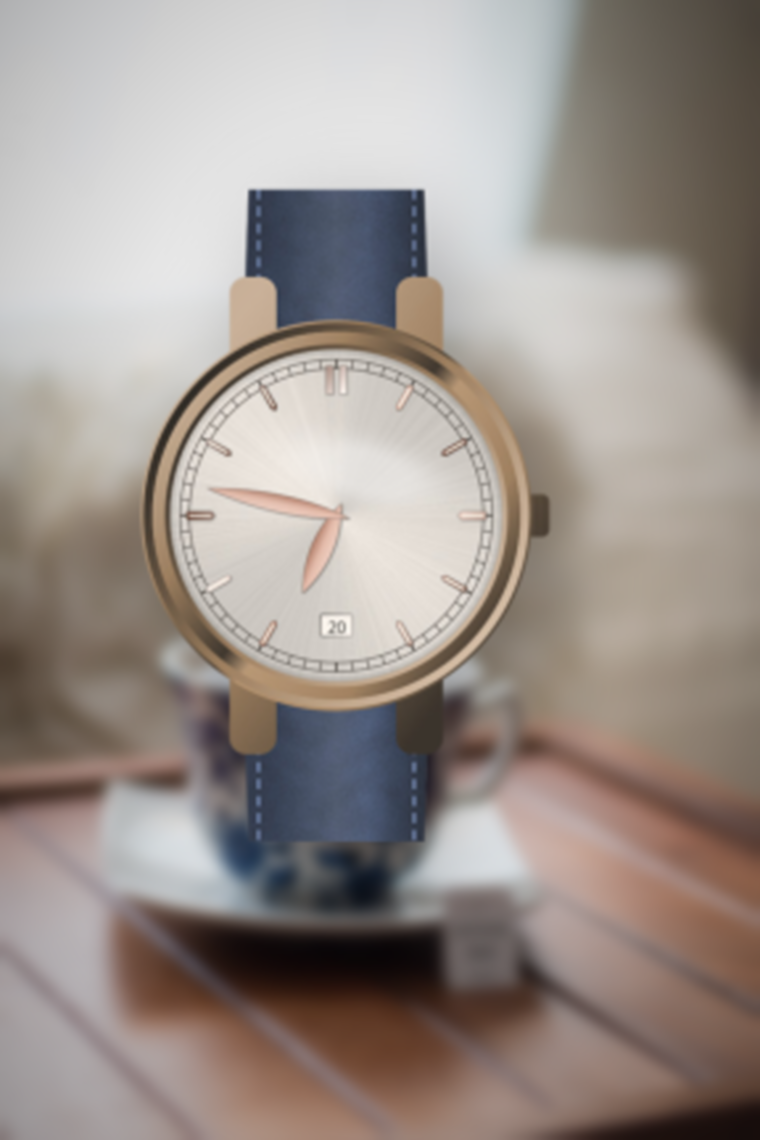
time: **6:47**
